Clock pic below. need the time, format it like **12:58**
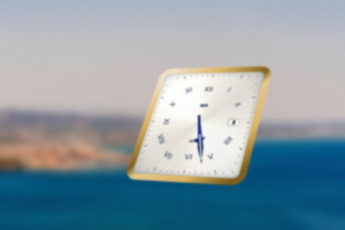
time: **5:27**
